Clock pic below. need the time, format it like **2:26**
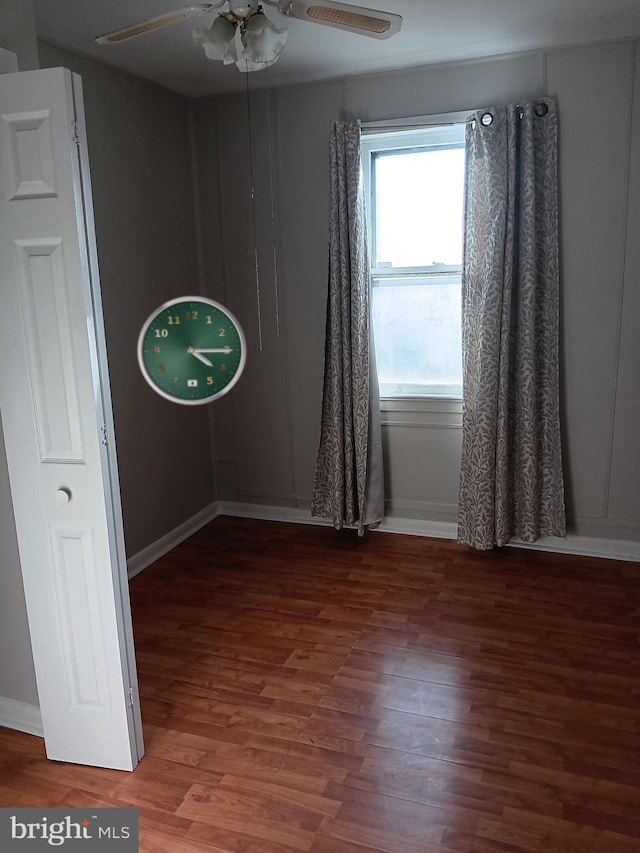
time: **4:15**
